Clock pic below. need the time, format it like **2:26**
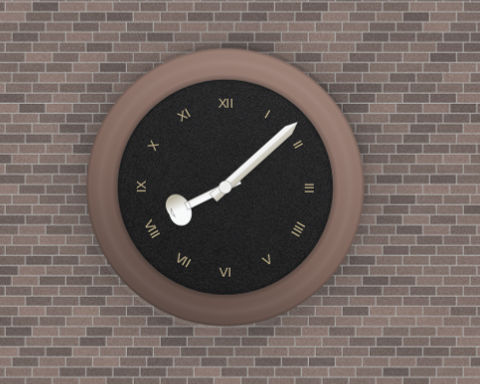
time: **8:08**
